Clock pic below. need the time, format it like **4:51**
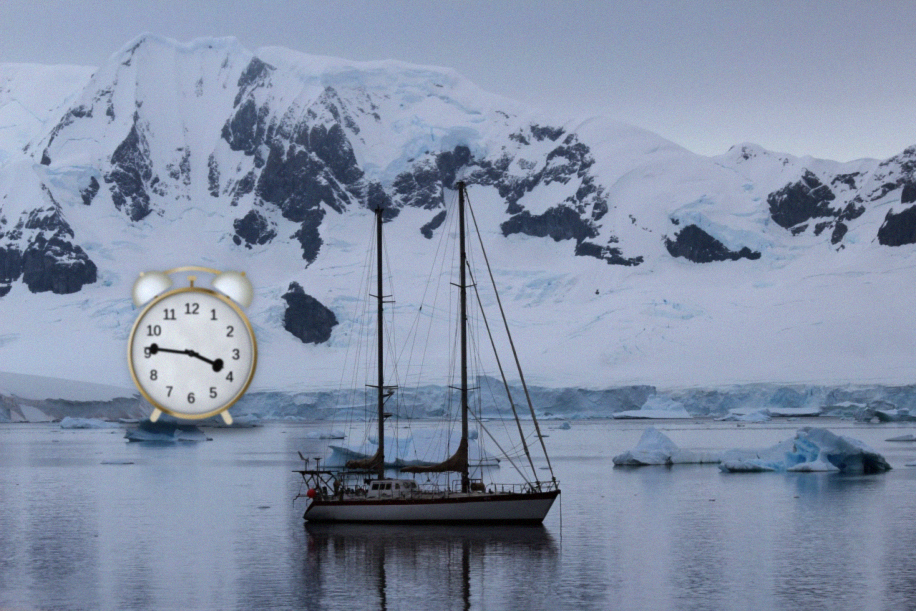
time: **3:46**
